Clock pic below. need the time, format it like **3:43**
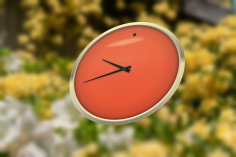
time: **9:41**
